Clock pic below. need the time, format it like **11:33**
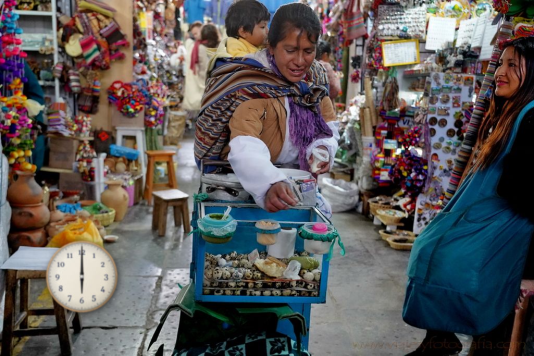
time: **6:00**
